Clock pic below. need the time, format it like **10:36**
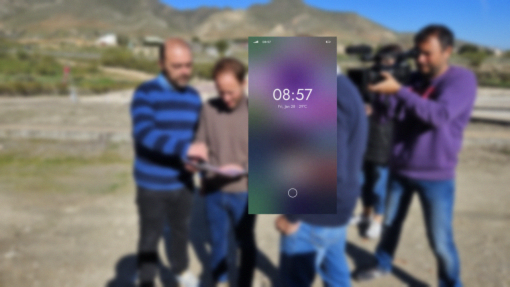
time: **8:57**
